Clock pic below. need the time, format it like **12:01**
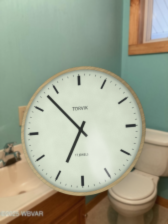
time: **6:53**
